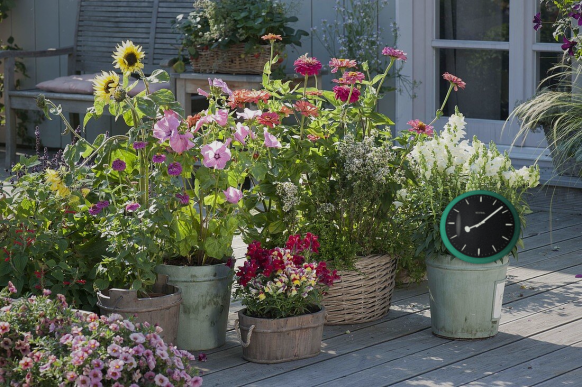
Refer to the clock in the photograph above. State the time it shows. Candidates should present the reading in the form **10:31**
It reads **8:08**
